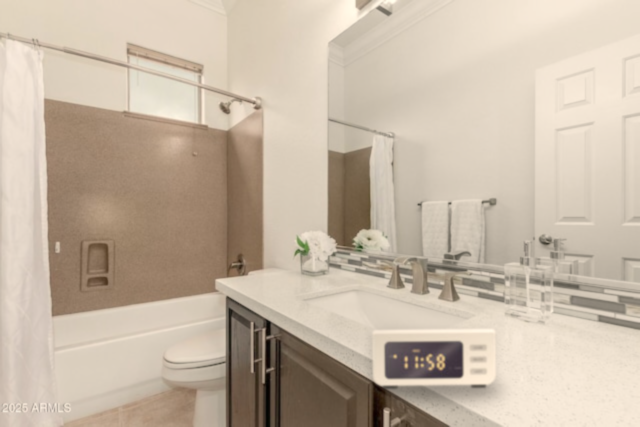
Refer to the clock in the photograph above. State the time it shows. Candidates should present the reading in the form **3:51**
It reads **11:58**
